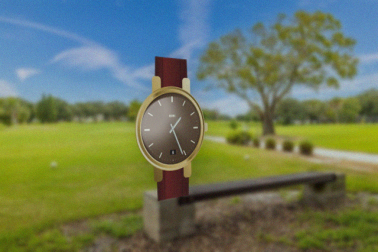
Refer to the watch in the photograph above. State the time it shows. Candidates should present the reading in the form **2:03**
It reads **1:26**
